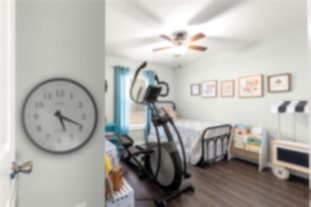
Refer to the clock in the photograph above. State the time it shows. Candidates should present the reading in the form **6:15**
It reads **5:19**
